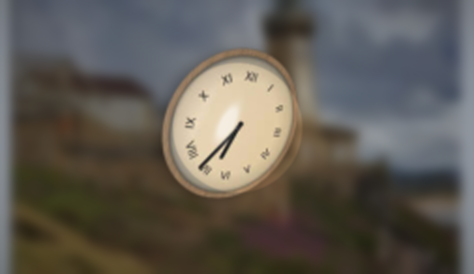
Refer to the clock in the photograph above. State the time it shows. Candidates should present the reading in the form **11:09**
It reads **6:36**
